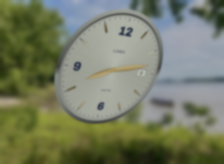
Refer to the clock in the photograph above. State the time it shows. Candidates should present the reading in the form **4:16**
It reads **8:13**
